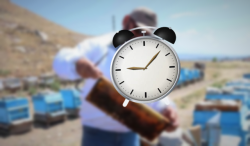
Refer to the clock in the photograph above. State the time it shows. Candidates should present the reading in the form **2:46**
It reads **9:07**
